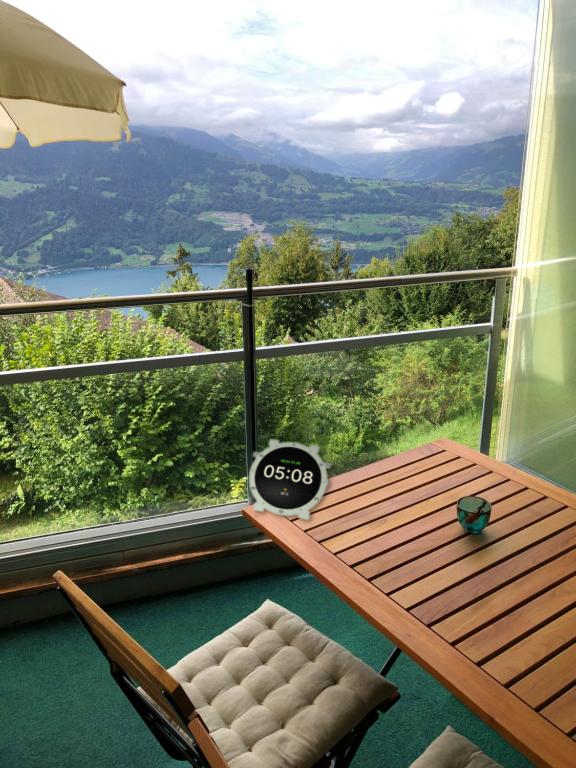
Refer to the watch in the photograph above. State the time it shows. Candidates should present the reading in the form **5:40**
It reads **5:08**
